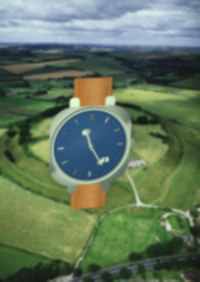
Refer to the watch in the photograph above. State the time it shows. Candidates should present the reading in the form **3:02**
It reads **11:25**
